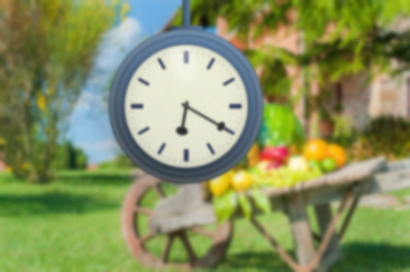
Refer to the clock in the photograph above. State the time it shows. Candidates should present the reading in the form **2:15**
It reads **6:20**
